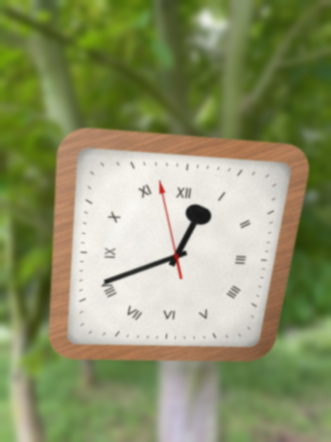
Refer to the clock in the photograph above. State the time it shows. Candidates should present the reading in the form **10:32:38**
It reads **12:40:57**
